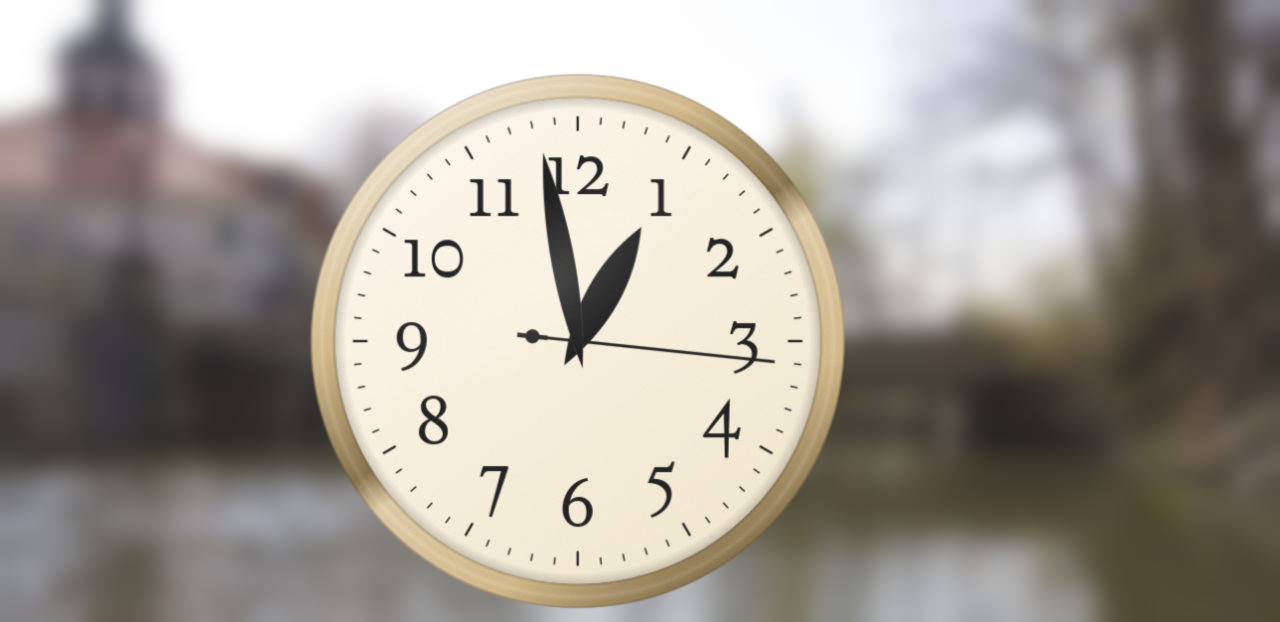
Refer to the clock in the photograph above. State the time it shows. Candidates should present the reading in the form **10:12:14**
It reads **12:58:16**
